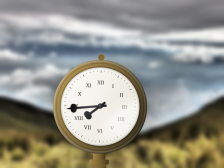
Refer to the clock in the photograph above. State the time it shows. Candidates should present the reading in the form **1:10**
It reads **7:44**
